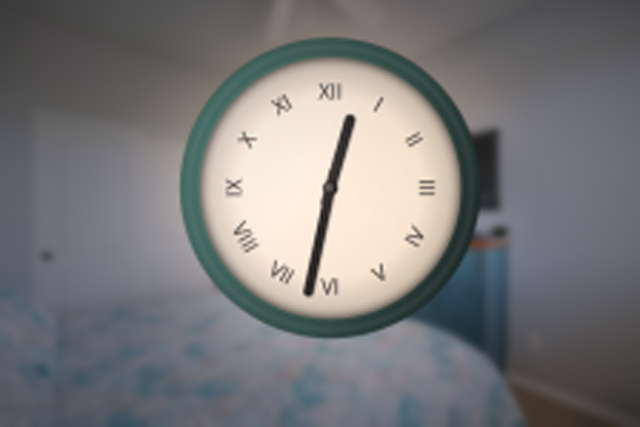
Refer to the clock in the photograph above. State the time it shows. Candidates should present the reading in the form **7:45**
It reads **12:32**
